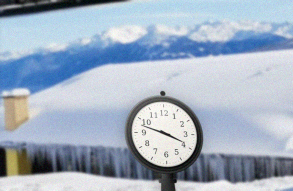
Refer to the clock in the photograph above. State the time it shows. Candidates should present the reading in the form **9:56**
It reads **3:48**
